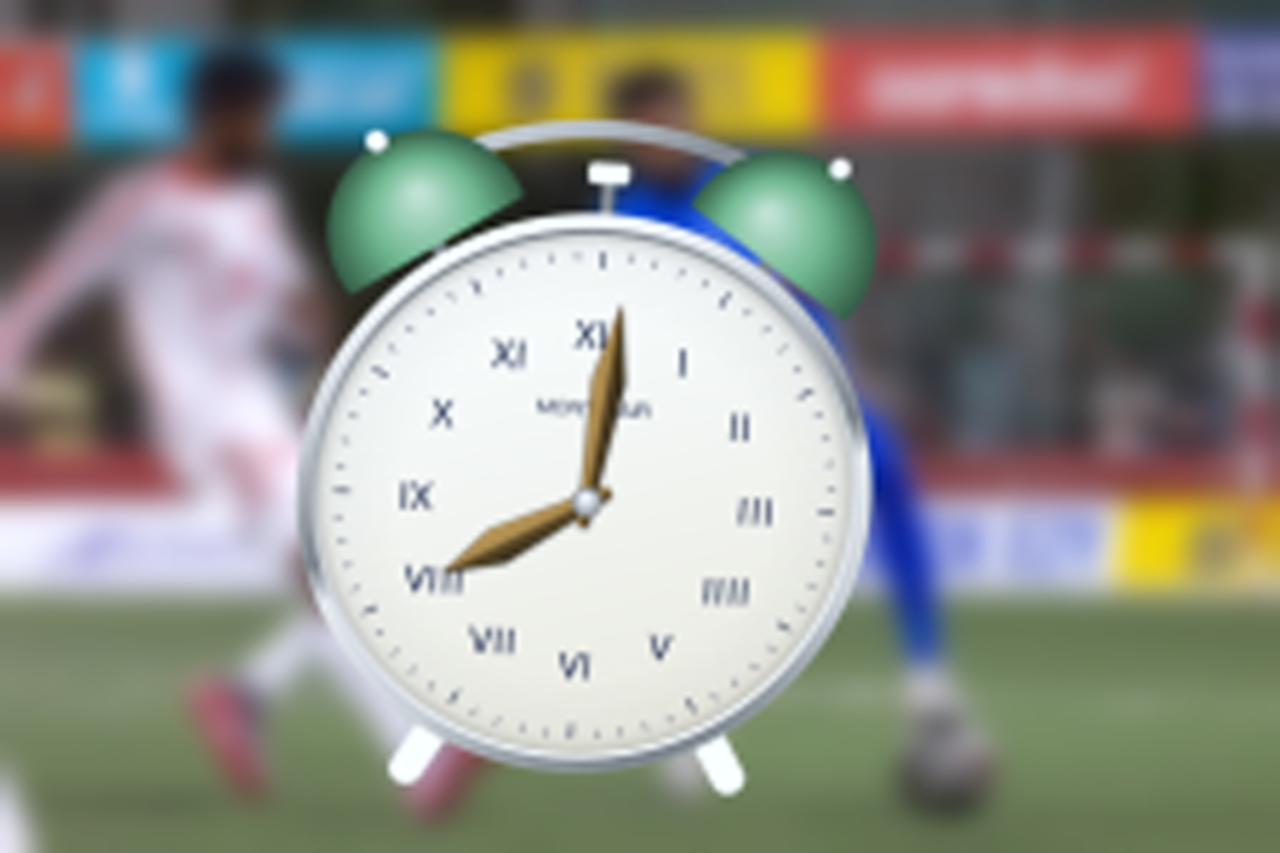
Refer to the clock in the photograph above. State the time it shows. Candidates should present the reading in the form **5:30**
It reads **8:01**
